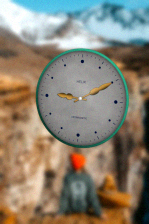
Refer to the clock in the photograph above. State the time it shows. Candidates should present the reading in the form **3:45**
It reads **9:10**
